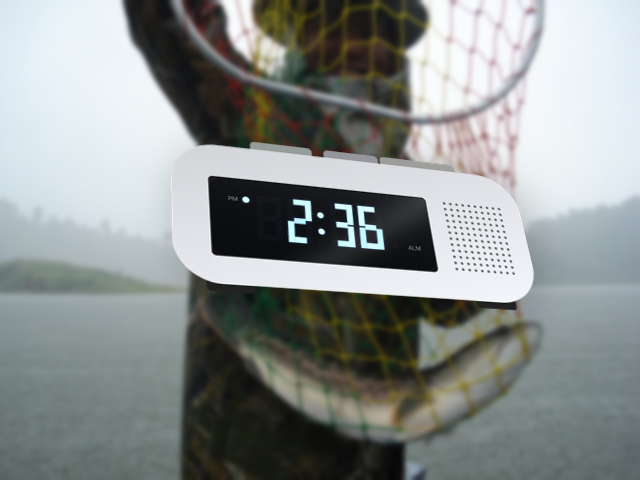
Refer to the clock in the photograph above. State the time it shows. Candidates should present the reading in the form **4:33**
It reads **2:36**
